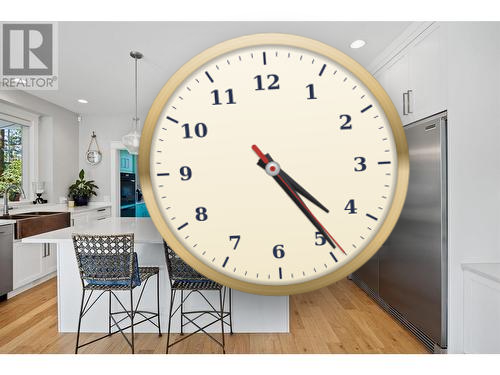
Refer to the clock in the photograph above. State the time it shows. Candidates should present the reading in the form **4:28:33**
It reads **4:24:24**
